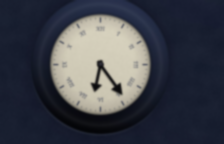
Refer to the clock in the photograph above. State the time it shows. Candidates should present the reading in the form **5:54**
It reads **6:24**
